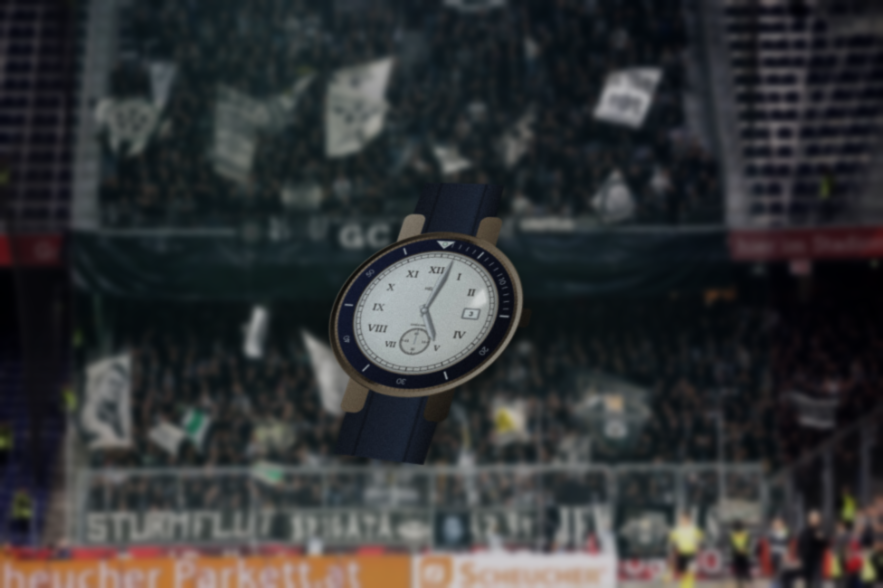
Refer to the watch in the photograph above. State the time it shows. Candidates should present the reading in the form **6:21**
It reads **5:02**
